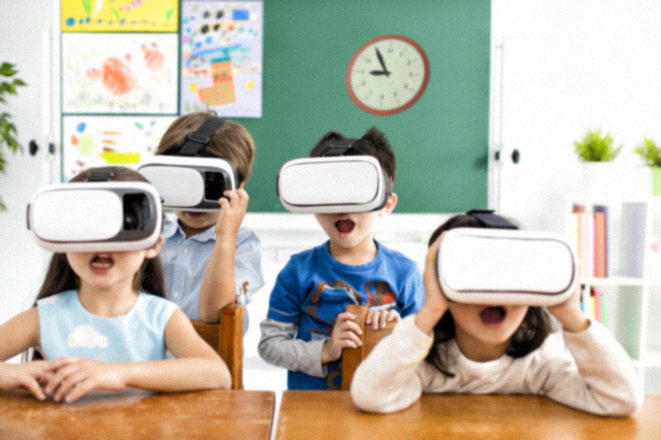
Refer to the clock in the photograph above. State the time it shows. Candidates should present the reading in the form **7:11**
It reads **8:55**
